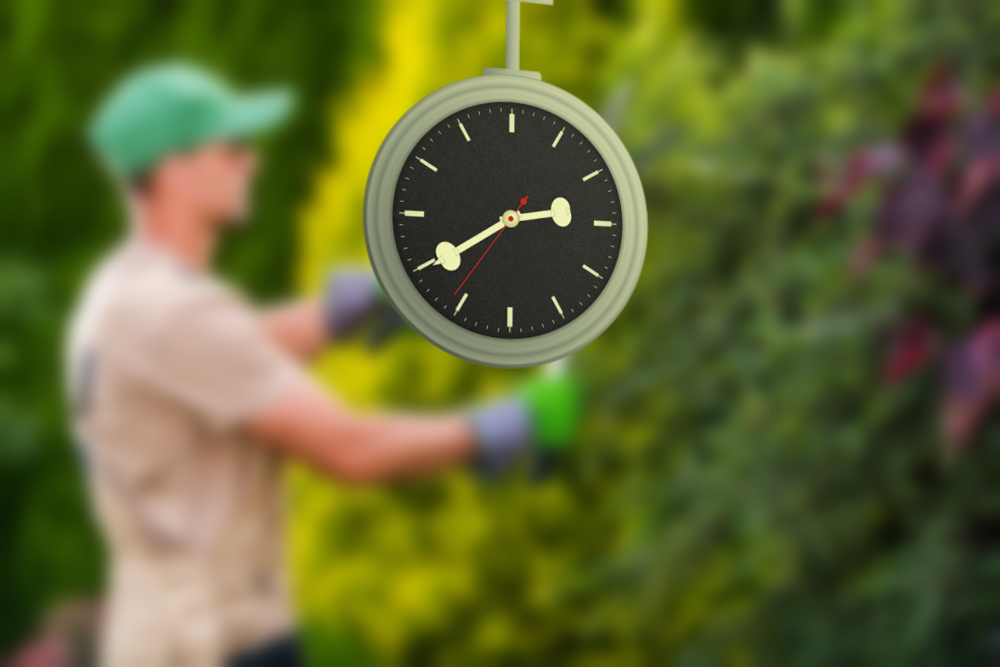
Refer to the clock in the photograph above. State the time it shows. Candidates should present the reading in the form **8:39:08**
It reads **2:39:36**
